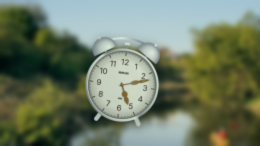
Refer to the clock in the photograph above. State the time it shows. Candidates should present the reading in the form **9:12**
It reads **5:12**
